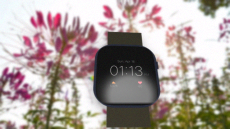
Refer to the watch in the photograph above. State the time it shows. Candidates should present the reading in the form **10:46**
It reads **1:13**
